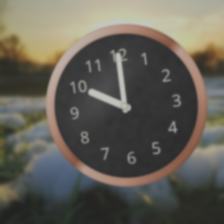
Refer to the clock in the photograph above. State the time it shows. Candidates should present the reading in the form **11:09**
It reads **10:00**
